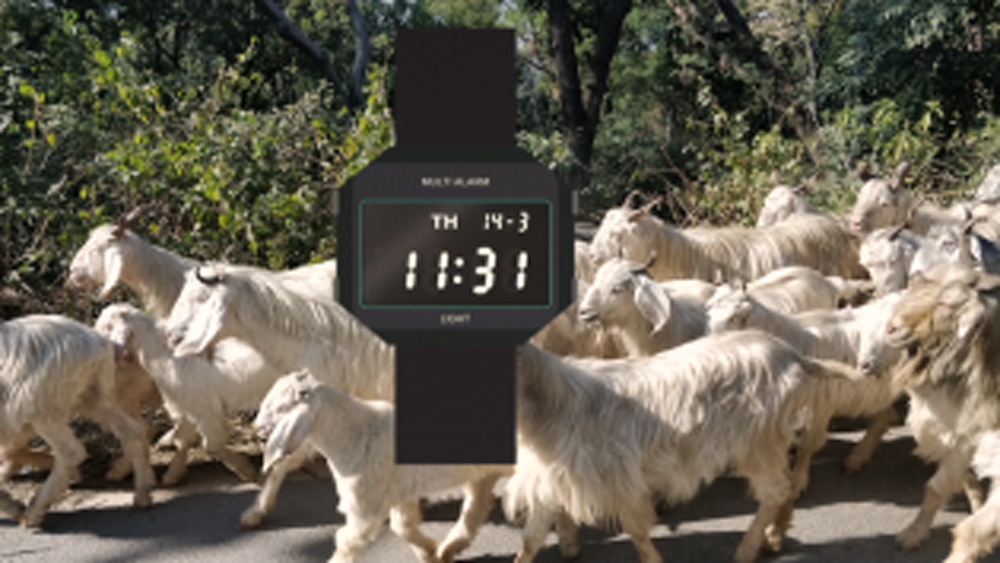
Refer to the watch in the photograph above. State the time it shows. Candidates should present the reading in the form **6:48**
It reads **11:31**
